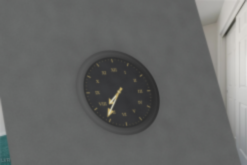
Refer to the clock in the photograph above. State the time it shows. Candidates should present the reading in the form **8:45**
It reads **7:36**
